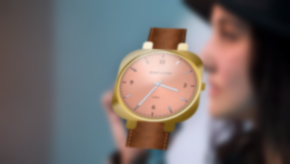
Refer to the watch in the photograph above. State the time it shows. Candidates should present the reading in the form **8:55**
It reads **3:35**
